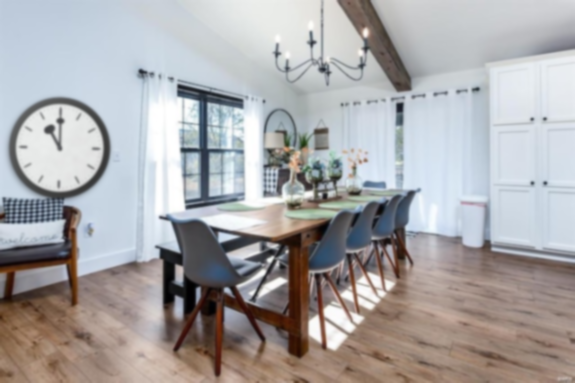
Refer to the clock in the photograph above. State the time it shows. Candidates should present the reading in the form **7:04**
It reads **11:00**
